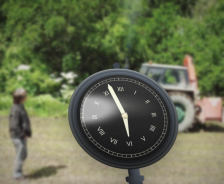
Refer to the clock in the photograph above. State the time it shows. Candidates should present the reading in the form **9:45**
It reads **5:57**
